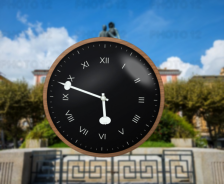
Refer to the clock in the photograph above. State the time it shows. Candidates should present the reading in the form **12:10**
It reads **5:48**
